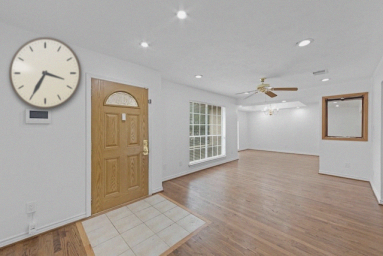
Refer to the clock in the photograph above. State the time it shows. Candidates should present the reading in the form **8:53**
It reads **3:35**
